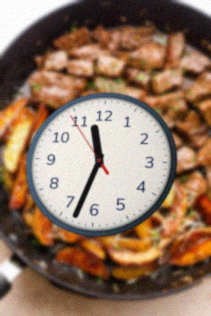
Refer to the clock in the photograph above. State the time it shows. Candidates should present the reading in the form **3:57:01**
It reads **11:32:54**
